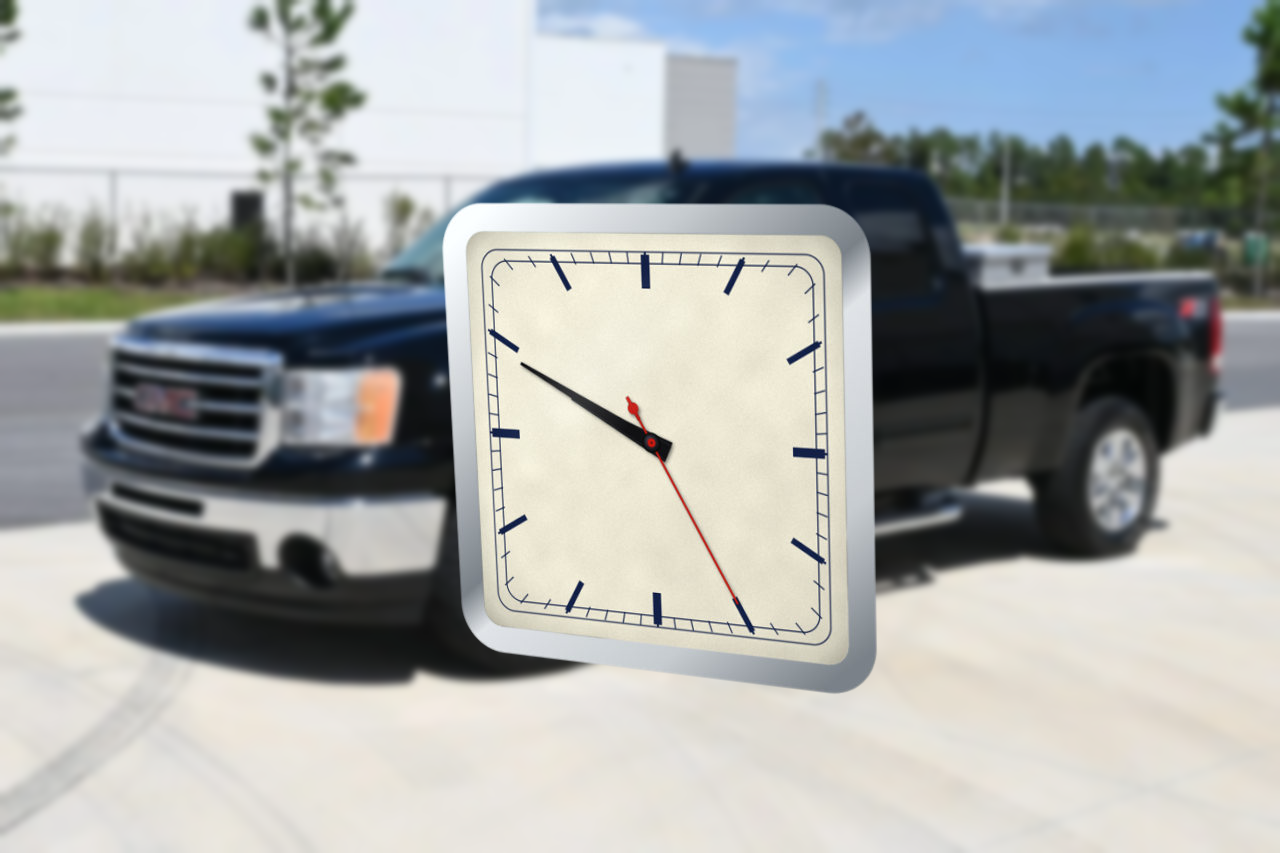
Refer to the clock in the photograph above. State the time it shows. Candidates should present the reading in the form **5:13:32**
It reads **9:49:25**
